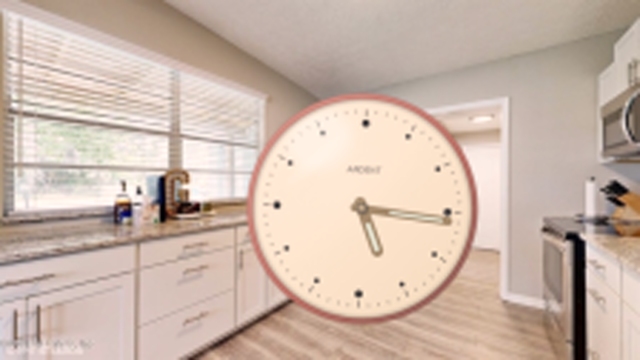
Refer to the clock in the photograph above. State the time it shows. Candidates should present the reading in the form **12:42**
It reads **5:16**
